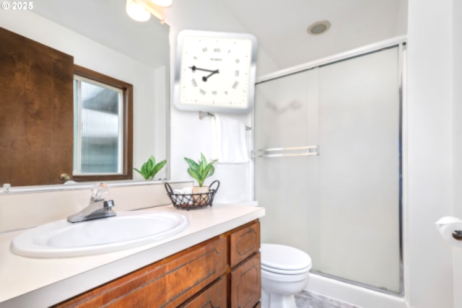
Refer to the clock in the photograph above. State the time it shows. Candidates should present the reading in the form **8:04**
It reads **7:46**
